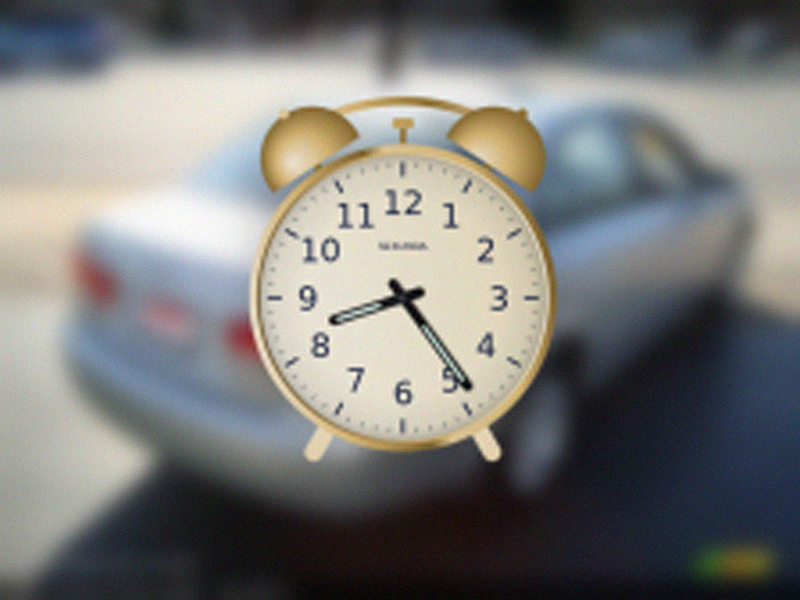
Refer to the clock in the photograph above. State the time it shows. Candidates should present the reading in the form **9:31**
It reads **8:24**
